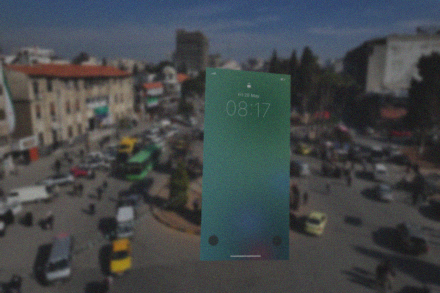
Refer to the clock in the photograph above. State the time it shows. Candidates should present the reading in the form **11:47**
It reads **8:17**
